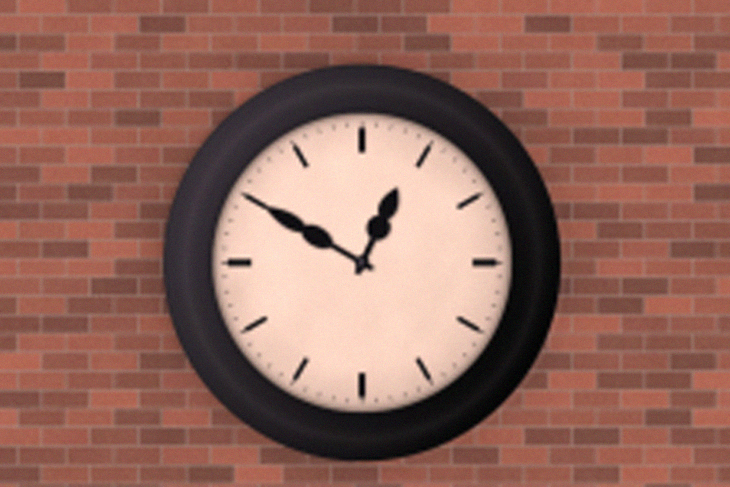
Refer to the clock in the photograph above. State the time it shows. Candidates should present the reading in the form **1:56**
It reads **12:50**
